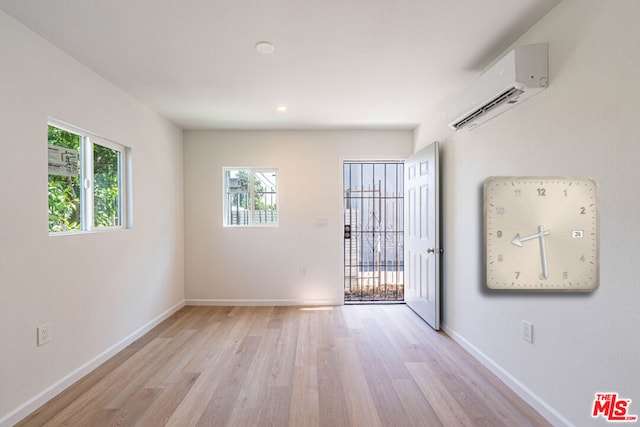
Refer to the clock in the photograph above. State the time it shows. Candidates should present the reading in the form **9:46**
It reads **8:29**
